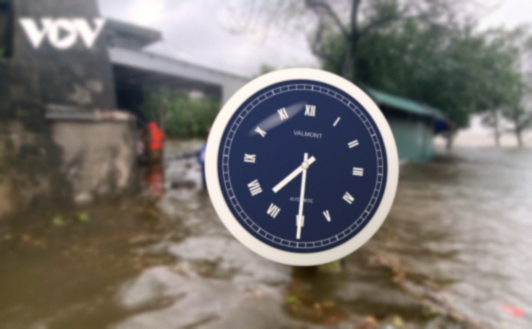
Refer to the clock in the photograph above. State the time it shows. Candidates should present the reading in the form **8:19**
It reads **7:30**
